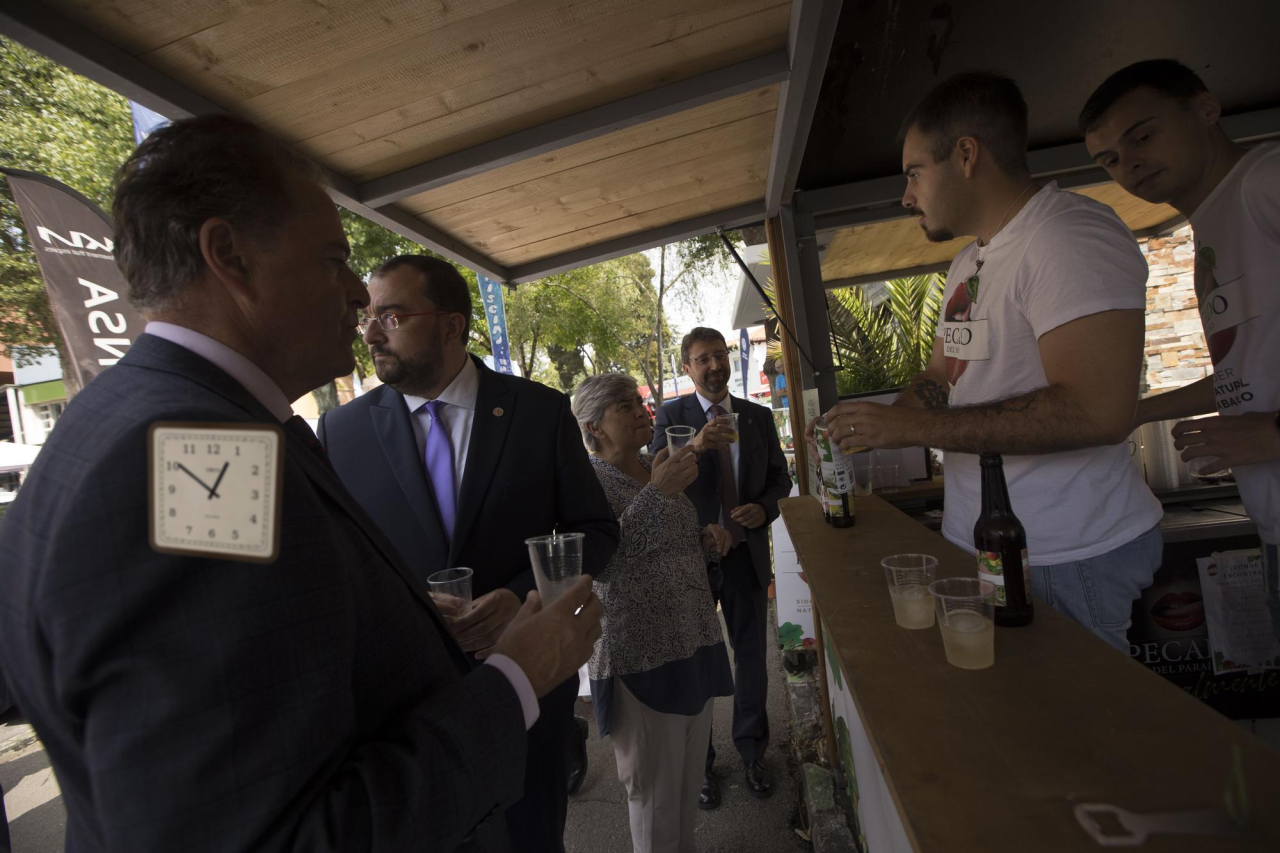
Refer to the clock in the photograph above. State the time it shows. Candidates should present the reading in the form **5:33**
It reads **12:51**
